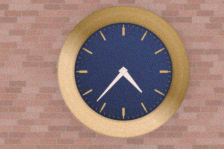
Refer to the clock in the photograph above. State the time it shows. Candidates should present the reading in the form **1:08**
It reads **4:37**
